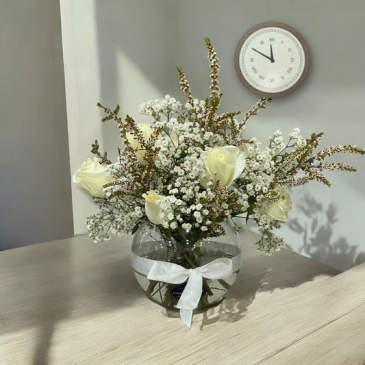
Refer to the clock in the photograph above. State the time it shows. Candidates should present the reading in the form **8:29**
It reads **11:50**
